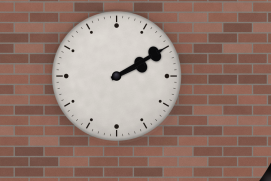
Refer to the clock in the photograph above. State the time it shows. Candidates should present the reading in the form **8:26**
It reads **2:10**
